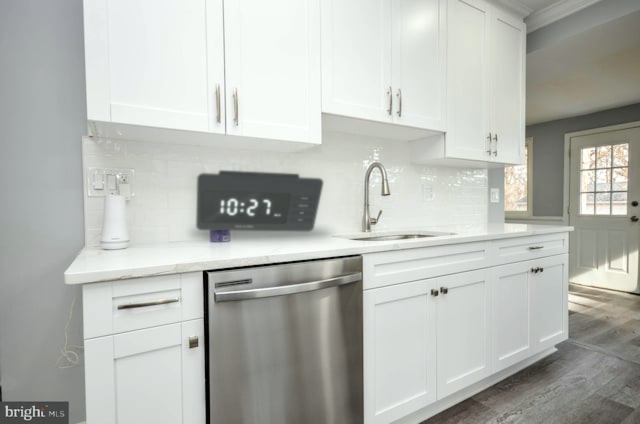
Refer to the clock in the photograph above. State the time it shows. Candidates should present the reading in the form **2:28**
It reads **10:27**
